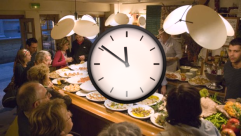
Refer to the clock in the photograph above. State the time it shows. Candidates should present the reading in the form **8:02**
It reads **11:51**
